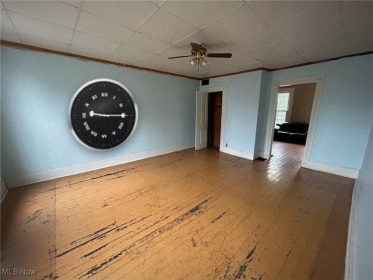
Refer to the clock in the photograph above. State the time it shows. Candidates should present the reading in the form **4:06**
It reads **9:15**
